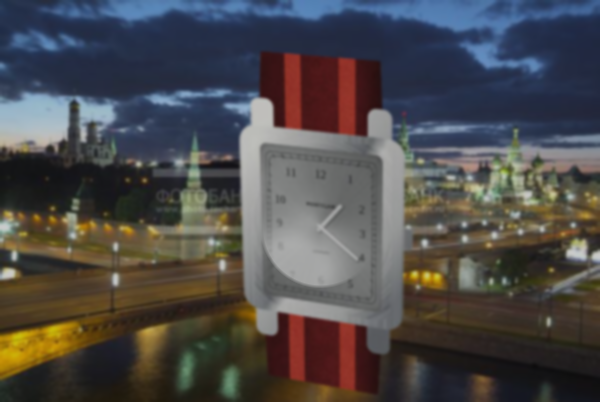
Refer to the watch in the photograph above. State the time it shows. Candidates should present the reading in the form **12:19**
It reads **1:21**
